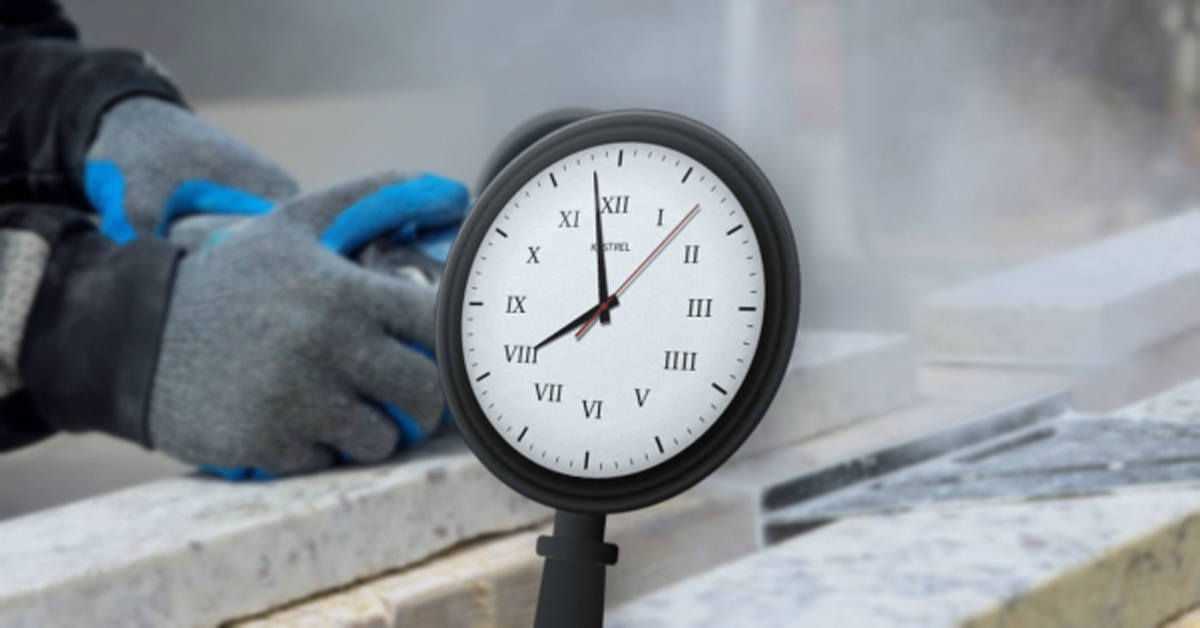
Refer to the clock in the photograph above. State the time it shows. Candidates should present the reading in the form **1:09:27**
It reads **7:58:07**
